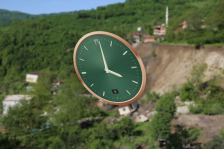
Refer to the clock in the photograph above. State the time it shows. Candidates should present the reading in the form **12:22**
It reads **4:01**
